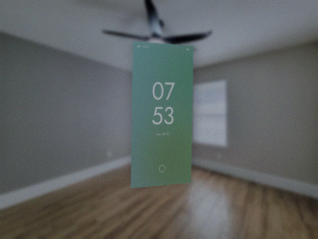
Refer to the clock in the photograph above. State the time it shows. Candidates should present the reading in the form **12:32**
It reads **7:53**
